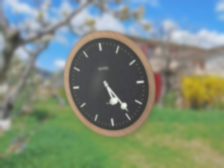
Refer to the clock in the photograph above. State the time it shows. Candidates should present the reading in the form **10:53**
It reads **5:24**
